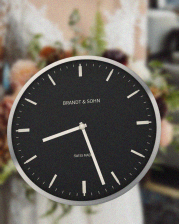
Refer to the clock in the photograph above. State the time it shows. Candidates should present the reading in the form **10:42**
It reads **8:27**
